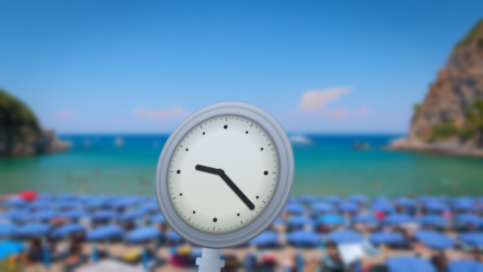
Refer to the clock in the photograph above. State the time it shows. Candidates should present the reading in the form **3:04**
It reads **9:22**
